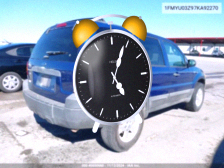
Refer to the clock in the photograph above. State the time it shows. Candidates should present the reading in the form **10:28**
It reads **5:04**
